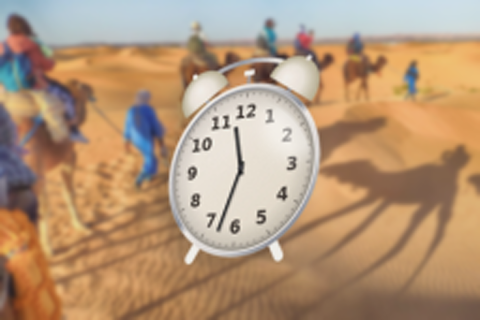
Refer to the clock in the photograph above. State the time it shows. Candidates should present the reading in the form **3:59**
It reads **11:33**
